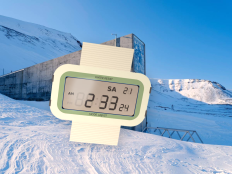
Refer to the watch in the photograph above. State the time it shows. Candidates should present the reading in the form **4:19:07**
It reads **2:33:24**
